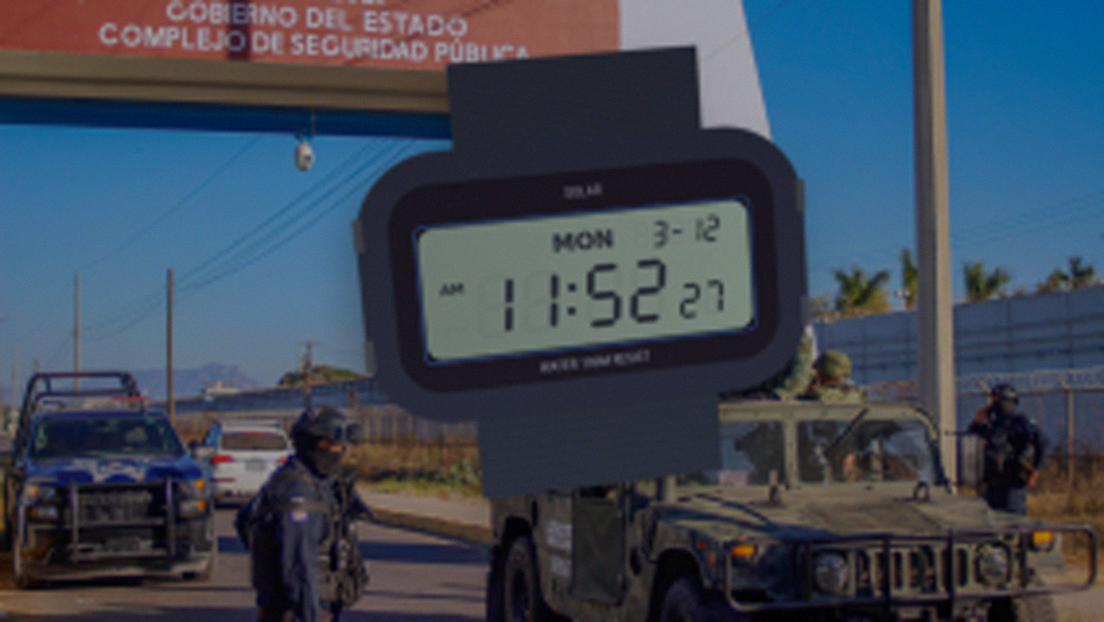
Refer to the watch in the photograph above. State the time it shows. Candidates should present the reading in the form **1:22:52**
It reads **11:52:27**
